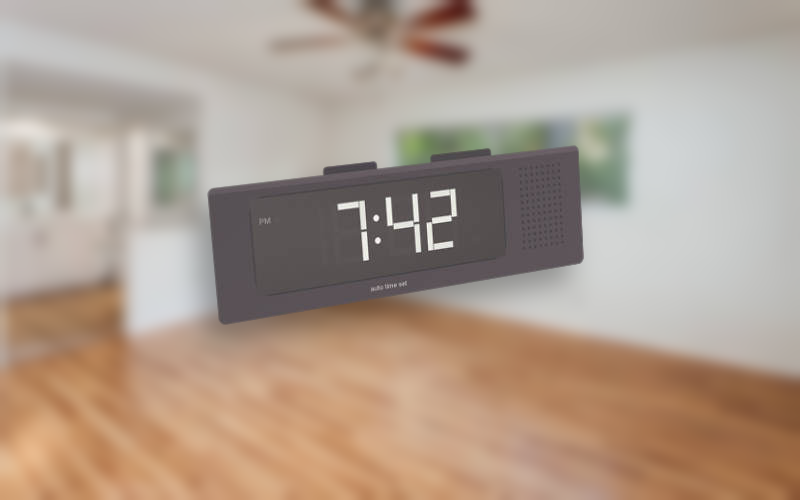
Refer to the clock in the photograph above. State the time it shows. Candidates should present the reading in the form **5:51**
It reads **7:42**
